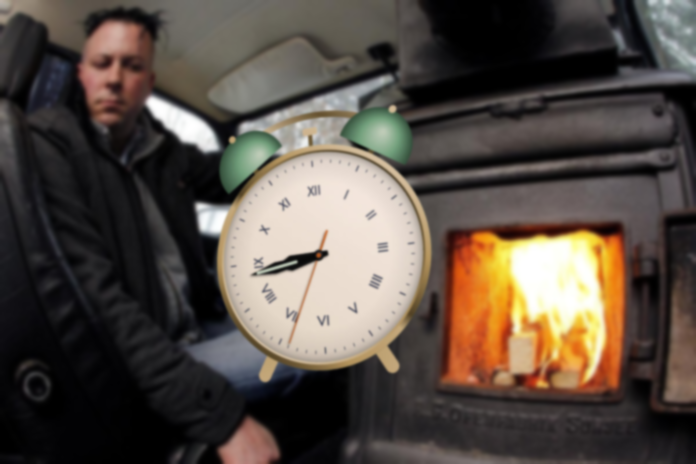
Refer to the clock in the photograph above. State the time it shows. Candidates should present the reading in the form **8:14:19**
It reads **8:43:34**
